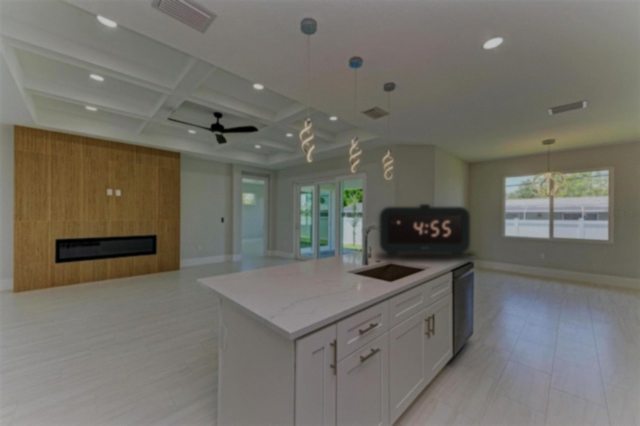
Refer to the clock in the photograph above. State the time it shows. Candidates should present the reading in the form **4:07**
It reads **4:55**
